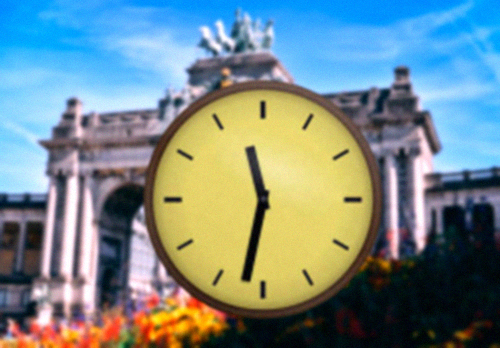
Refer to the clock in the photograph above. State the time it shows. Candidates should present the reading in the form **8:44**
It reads **11:32**
